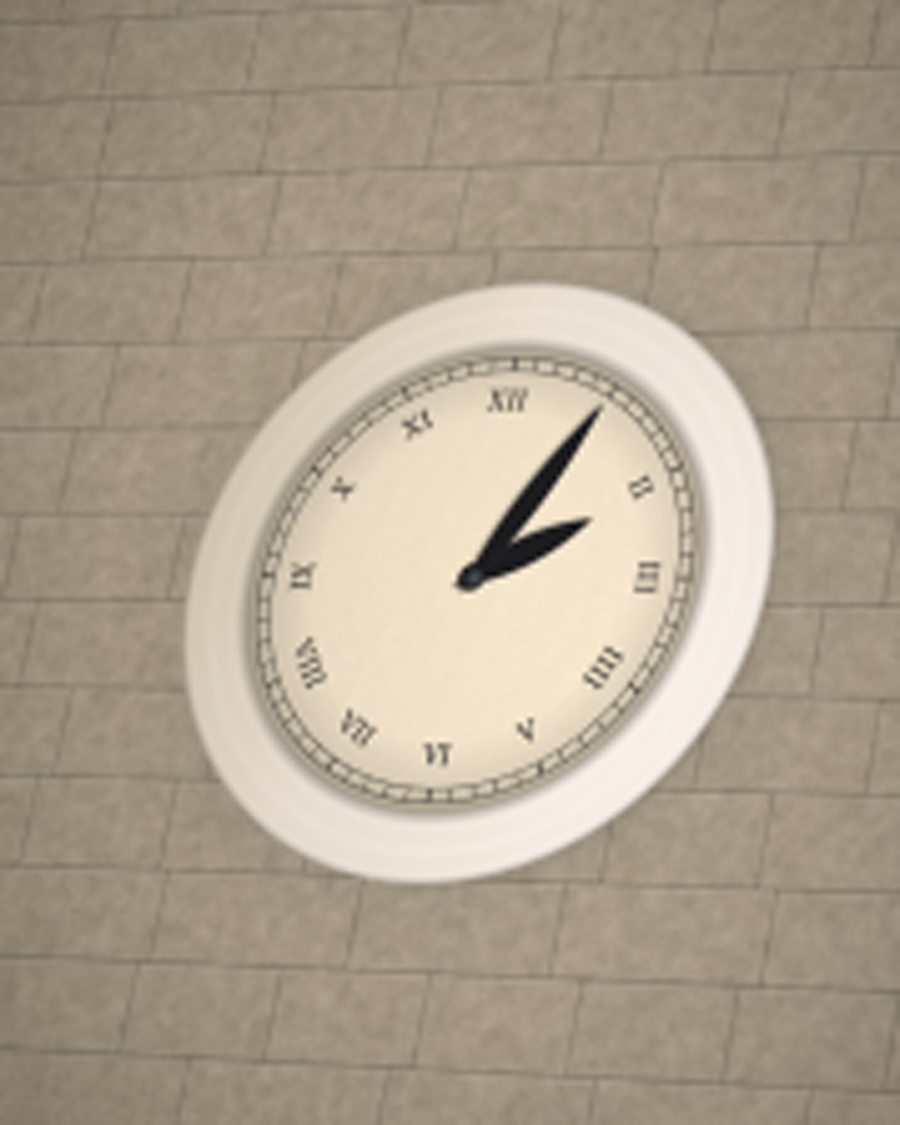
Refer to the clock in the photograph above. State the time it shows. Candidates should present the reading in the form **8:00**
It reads **2:05**
